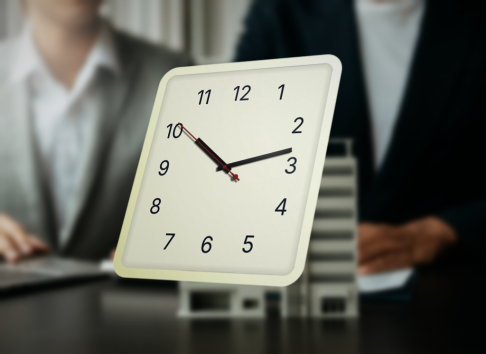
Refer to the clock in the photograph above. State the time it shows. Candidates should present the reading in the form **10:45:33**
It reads **10:12:51**
